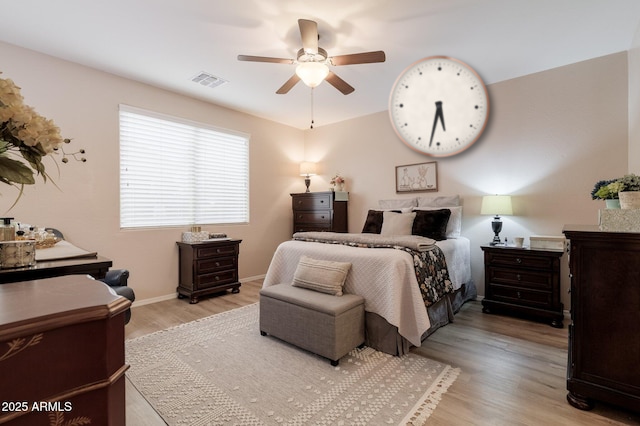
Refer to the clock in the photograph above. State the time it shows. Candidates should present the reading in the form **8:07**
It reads **5:32**
